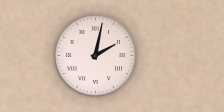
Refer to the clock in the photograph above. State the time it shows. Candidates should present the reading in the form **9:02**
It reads **2:02**
